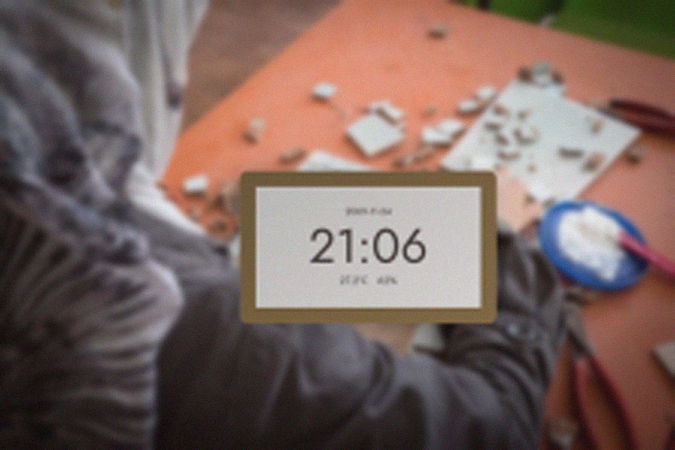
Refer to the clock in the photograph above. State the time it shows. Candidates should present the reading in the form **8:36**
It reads **21:06**
